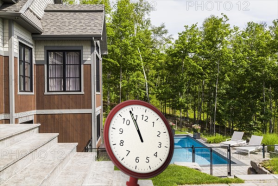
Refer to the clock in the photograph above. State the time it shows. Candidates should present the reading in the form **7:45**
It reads **10:54**
